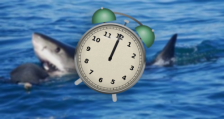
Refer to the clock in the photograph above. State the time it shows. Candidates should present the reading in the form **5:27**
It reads **12:00**
